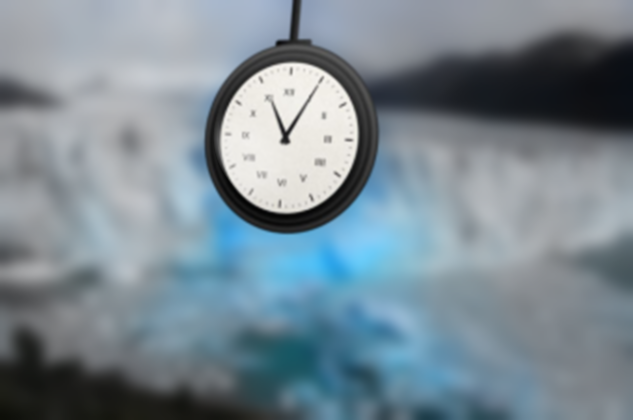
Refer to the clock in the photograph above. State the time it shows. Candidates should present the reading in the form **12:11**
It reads **11:05**
